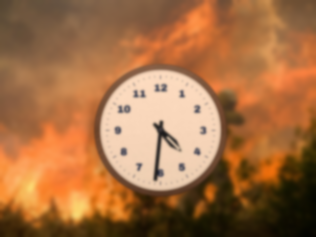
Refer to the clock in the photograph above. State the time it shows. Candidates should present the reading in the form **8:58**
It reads **4:31**
